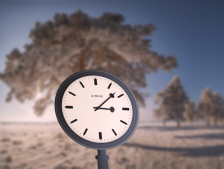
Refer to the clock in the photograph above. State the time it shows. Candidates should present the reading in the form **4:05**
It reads **3:08**
